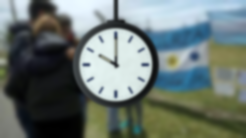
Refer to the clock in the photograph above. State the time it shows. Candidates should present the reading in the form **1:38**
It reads **10:00**
